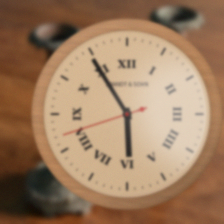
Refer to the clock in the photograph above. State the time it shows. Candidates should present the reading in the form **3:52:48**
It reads **5:54:42**
